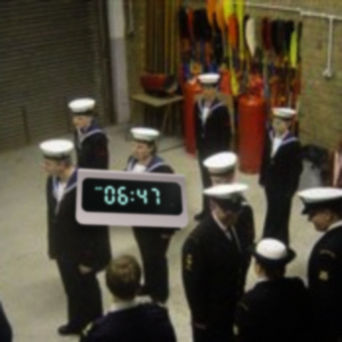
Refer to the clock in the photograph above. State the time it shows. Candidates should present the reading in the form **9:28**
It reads **6:47**
